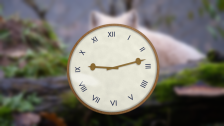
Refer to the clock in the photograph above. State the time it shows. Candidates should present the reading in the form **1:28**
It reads **9:13**
